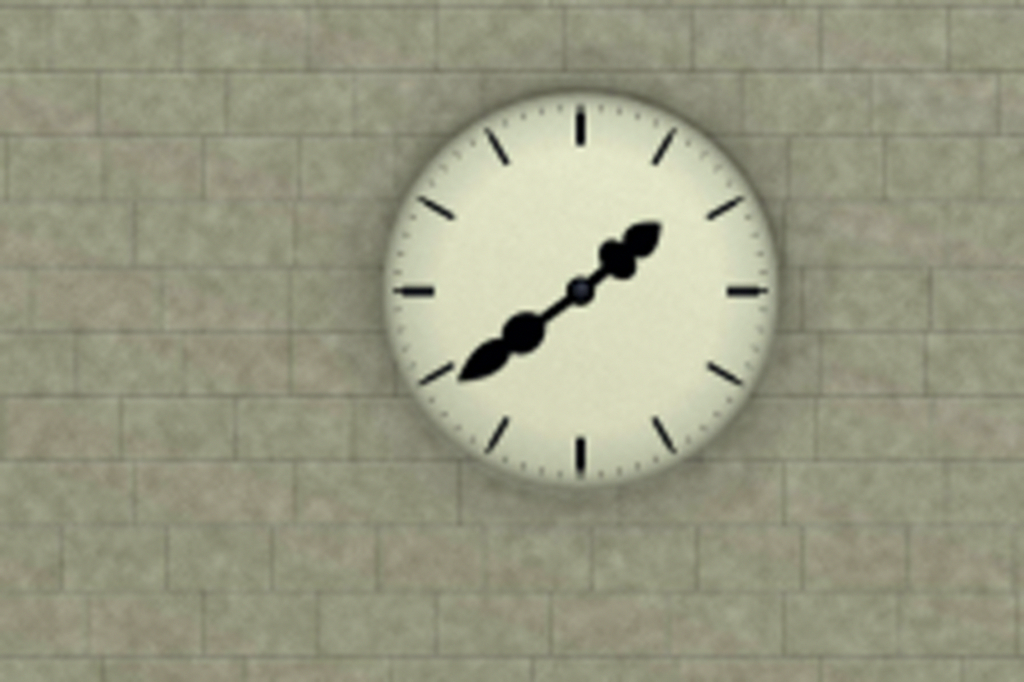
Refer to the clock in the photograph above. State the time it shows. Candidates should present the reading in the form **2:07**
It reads **1:39**
